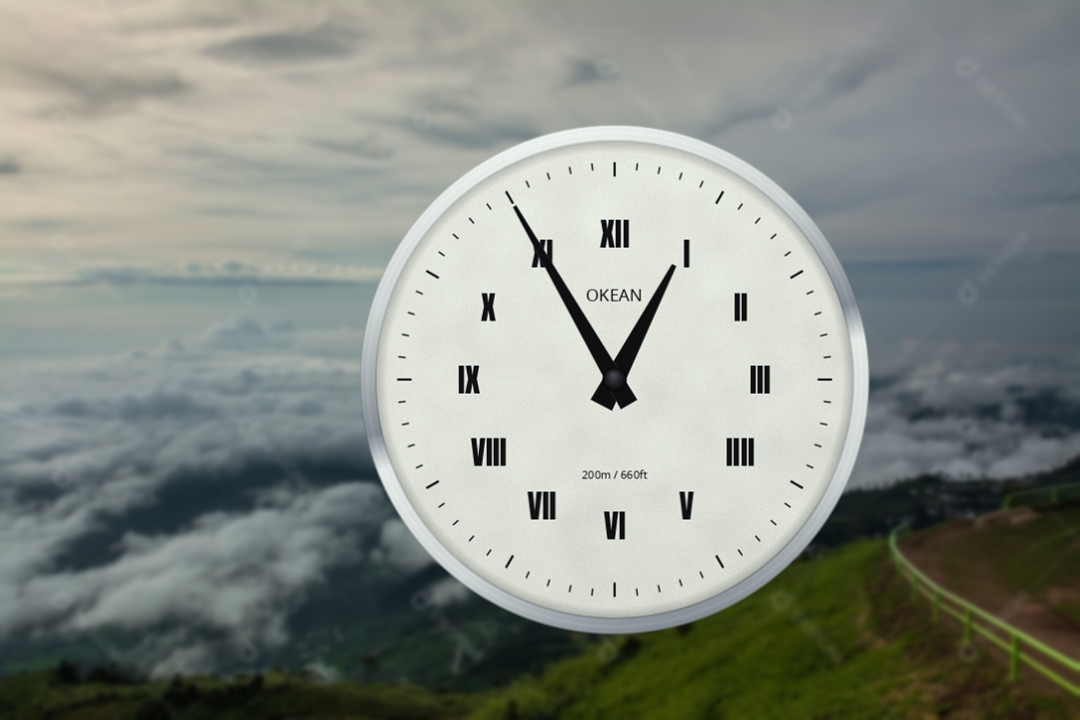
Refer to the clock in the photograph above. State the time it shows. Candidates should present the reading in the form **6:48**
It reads **12:55**
